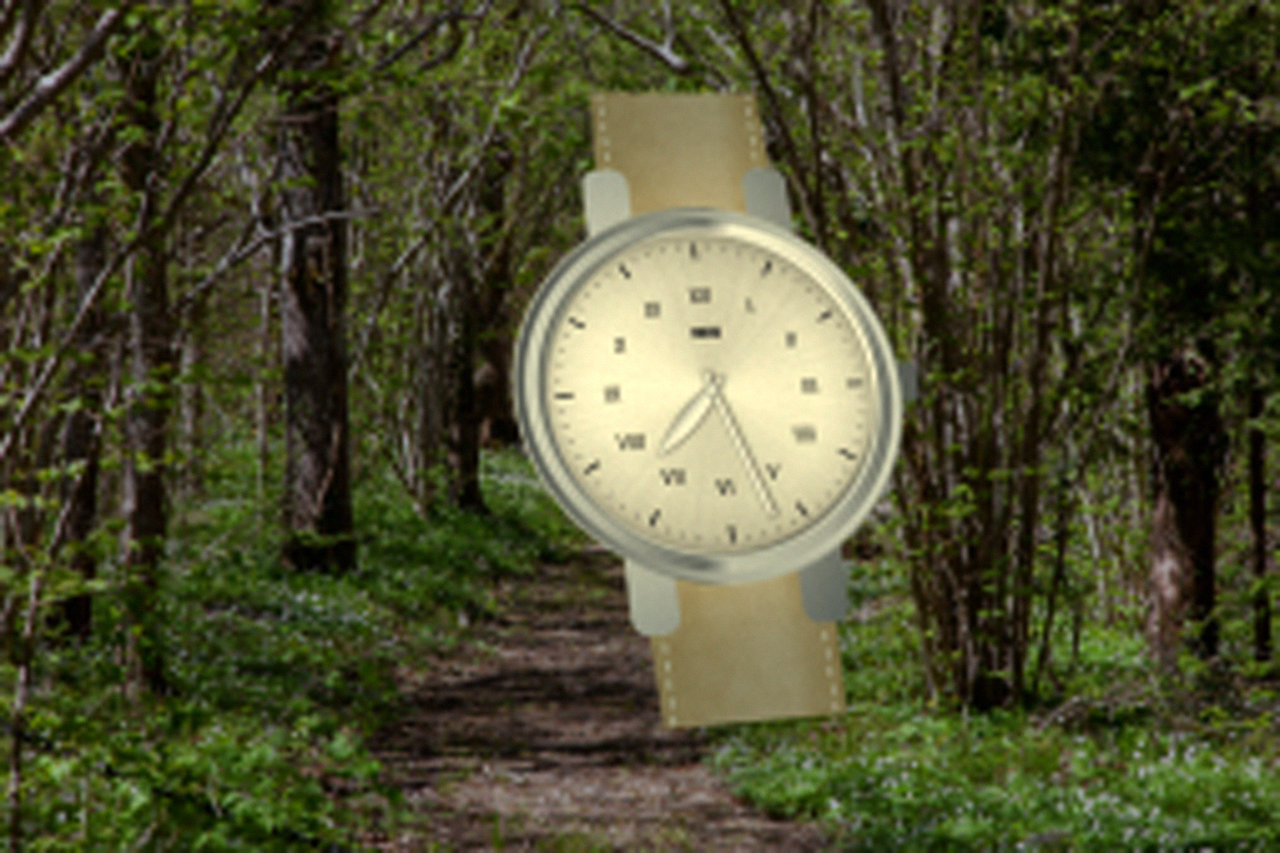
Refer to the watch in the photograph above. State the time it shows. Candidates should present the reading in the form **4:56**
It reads **7:27**
